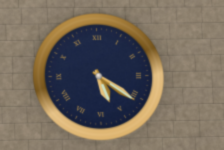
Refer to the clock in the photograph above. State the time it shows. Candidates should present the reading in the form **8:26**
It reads **5:21**
